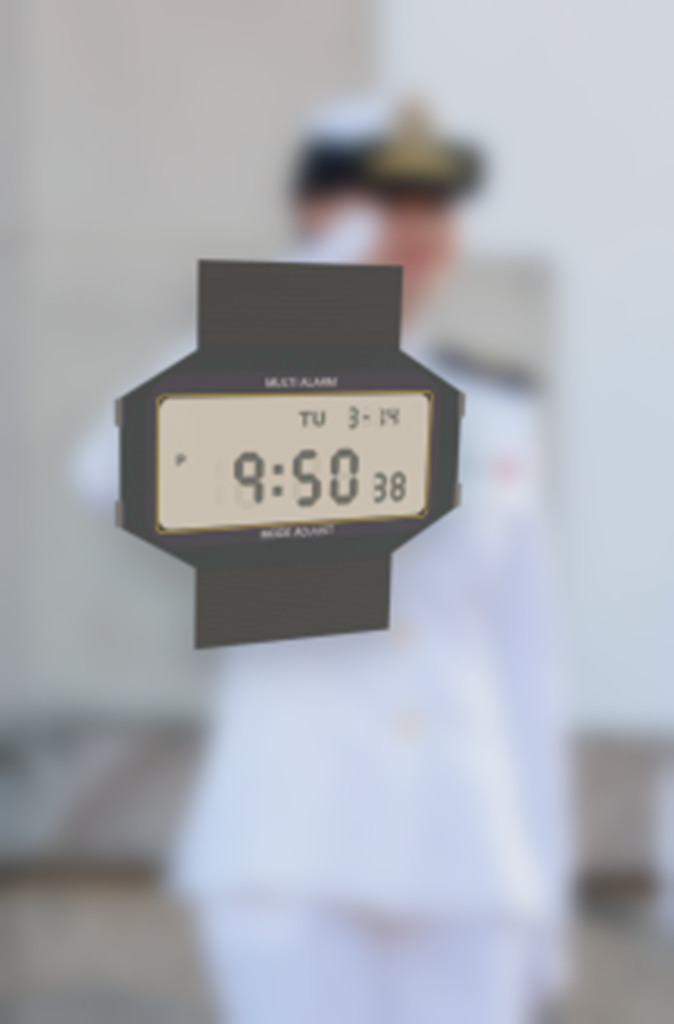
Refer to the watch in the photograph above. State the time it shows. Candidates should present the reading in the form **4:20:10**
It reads **9:50:38**
